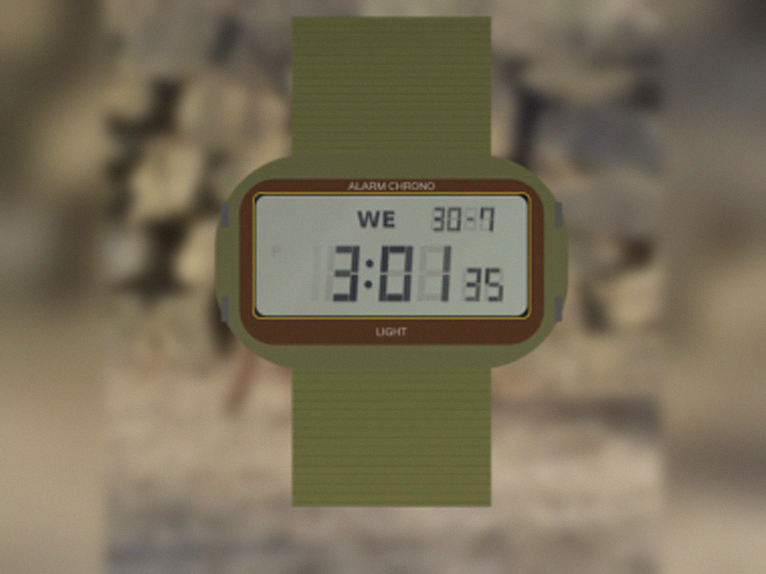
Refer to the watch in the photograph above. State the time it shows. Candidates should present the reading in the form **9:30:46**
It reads **3:01:35**
